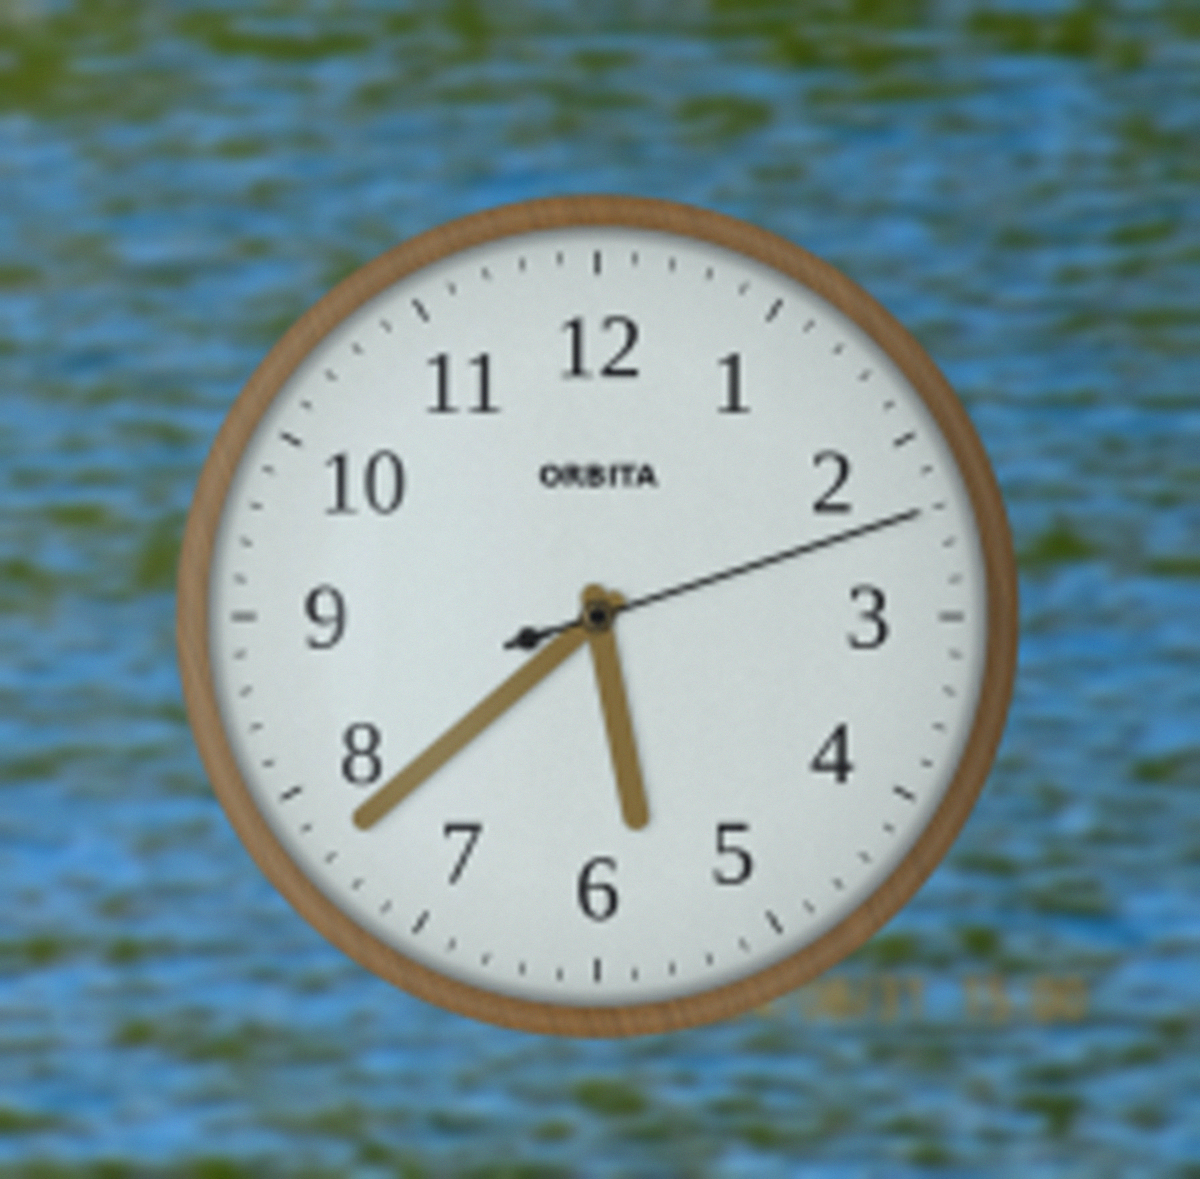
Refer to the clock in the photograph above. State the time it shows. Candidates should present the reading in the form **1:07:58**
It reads **5:38:12**
